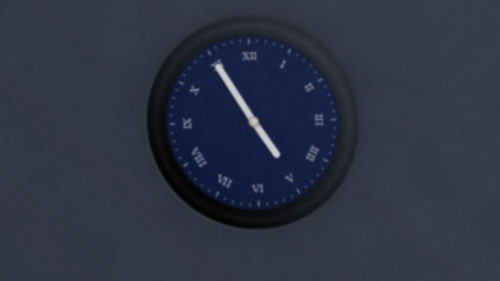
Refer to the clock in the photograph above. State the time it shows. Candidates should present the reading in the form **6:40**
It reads **4:55**
